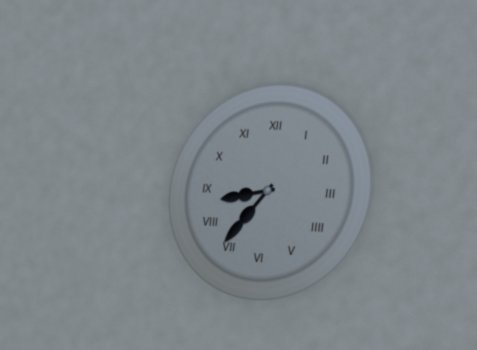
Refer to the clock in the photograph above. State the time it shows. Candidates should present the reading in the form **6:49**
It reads **8:36**
